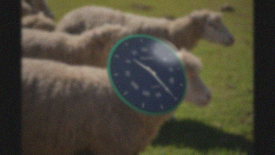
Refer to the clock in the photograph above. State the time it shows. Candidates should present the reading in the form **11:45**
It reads **10:25**
